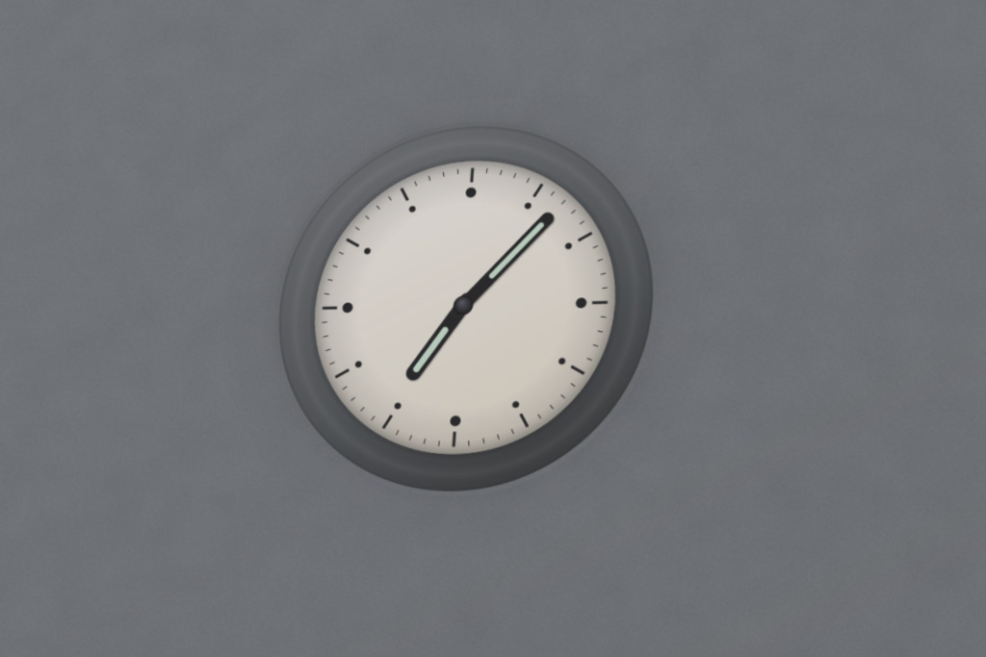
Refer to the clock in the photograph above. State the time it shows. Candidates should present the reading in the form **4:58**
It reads **7:07**
